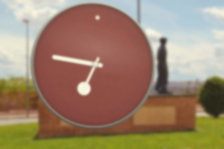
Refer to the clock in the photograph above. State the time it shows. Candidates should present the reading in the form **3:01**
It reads **6:46**
